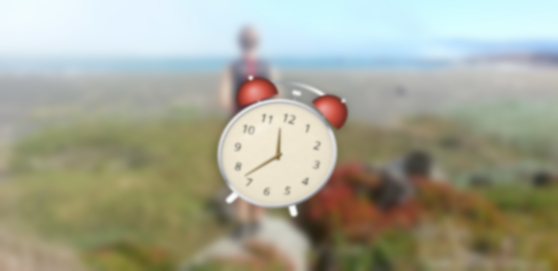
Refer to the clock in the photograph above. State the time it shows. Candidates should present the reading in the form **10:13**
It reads **11:37**
